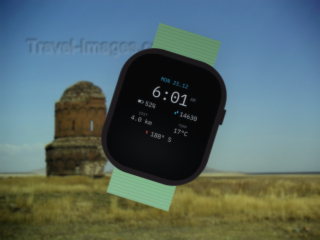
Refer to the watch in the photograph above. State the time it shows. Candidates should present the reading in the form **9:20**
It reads **6:01**
